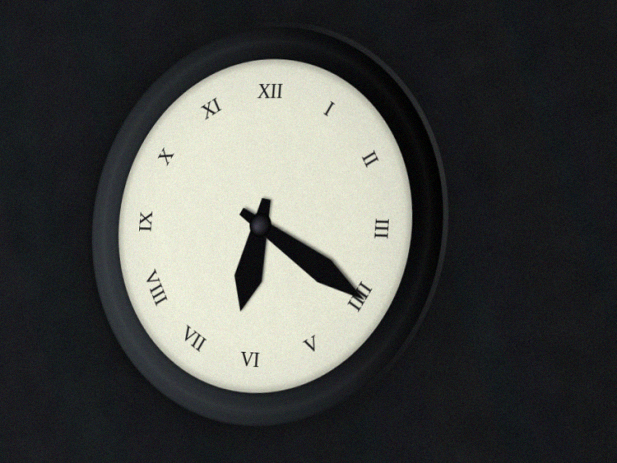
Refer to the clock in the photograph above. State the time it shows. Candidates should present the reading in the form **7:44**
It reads **6:20**
